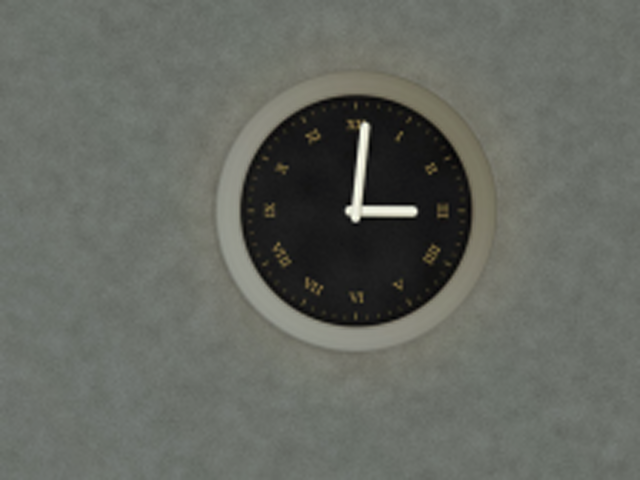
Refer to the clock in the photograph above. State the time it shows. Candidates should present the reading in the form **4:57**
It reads **3:01**
